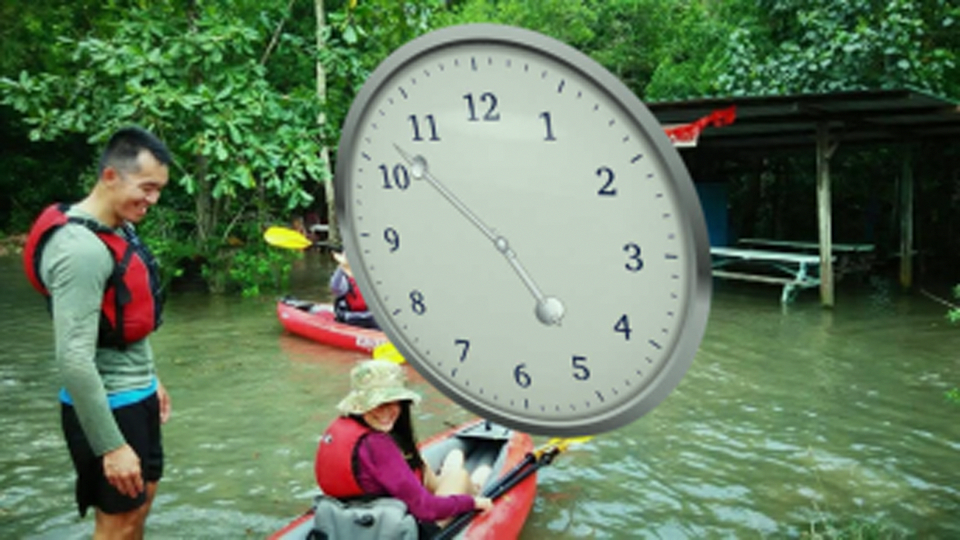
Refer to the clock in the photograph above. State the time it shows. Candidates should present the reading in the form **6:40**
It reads **4:52**
